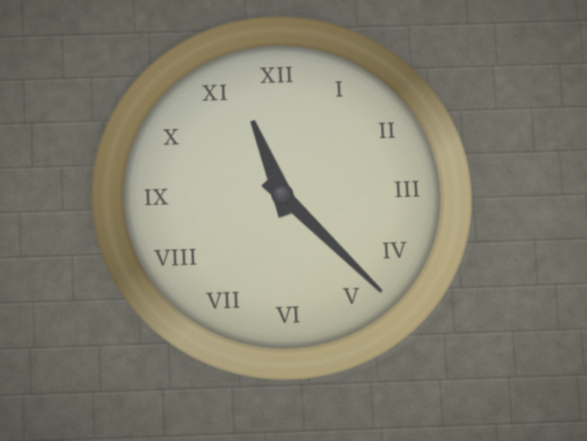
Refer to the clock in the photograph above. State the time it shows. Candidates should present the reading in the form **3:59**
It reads **11:23**
